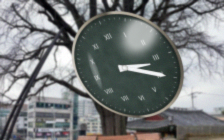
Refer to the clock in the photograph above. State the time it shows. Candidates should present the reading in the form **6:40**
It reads **3:20**
